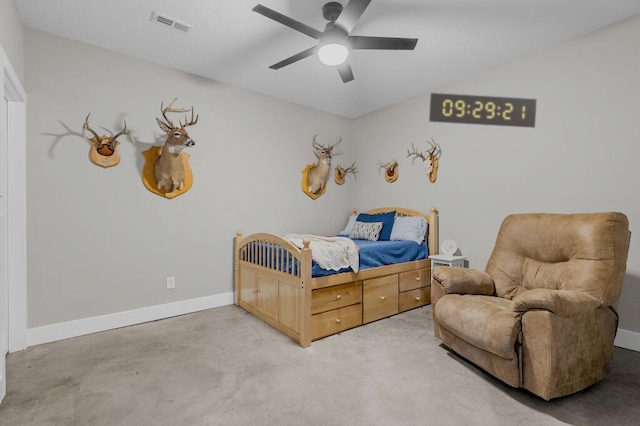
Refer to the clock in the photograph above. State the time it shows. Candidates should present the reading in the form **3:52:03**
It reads **9:29:21**
